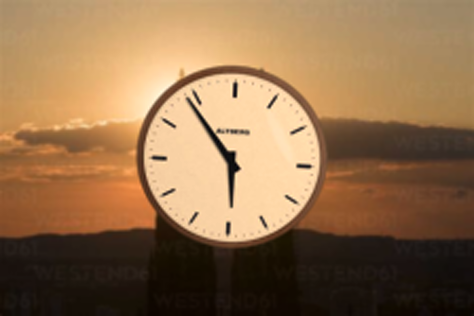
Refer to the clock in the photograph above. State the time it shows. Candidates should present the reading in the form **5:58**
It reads **5:54**
